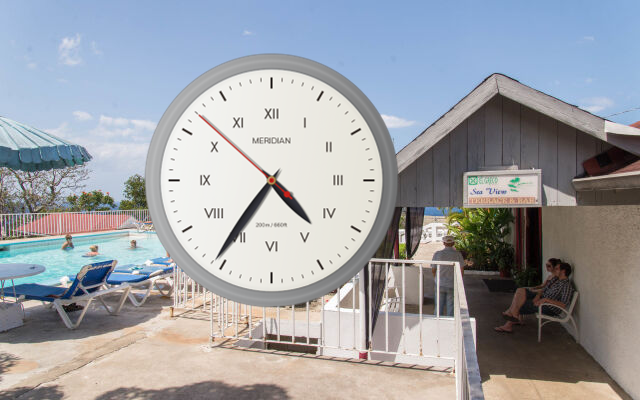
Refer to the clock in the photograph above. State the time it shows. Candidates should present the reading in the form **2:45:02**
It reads **4:35:52**
